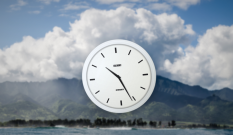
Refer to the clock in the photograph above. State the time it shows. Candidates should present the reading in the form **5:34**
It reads **10:26**
